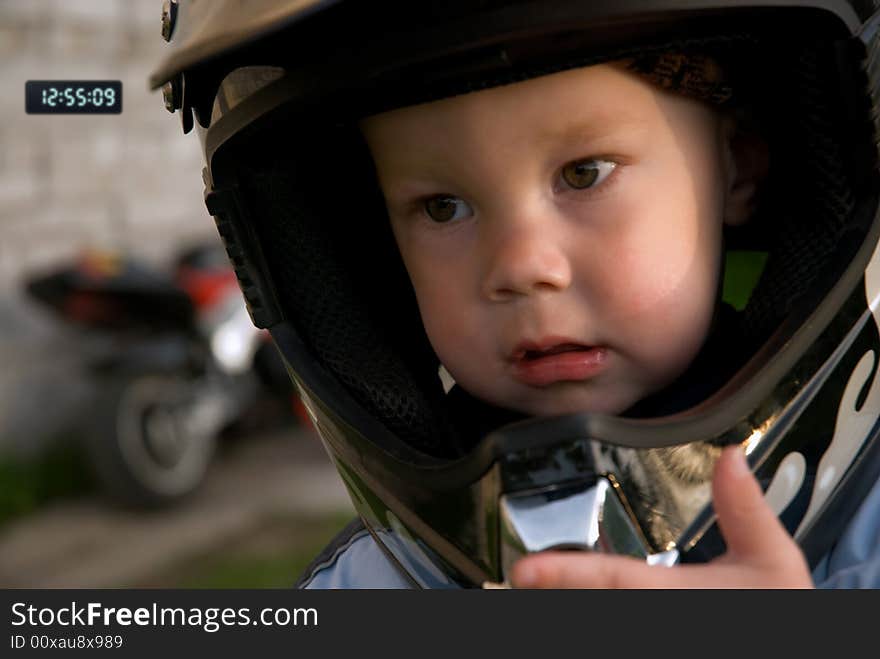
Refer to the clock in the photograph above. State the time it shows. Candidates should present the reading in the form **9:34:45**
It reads **12:55:09**
